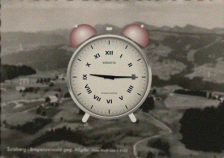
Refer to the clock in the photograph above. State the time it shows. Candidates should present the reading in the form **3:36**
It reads **9:15**
